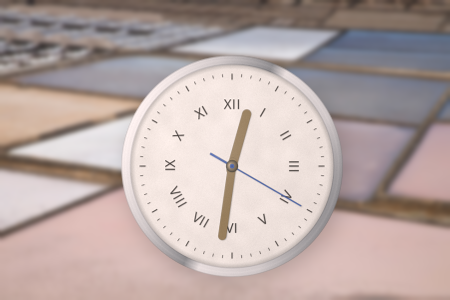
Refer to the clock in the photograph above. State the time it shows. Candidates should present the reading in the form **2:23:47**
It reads **12:31:20**
